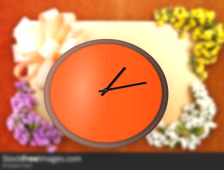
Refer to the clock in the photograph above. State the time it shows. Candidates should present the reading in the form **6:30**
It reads **1:13**
